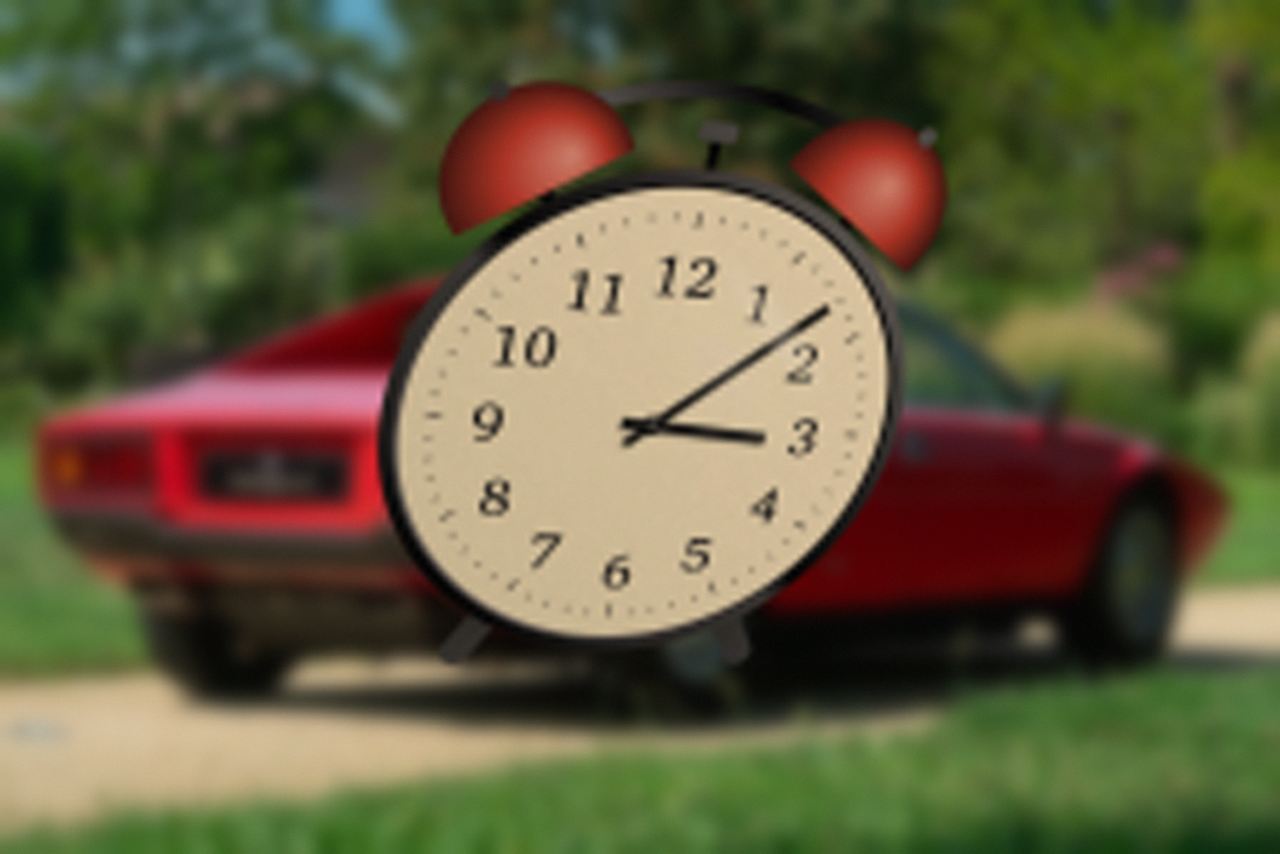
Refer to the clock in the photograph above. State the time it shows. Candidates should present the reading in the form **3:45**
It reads **3:08**
